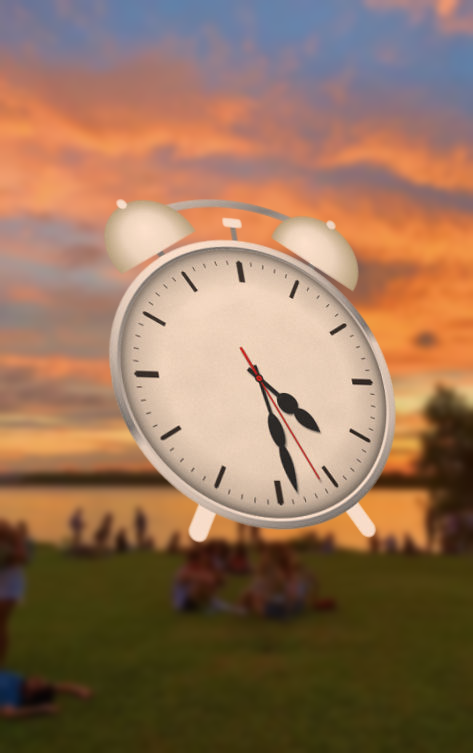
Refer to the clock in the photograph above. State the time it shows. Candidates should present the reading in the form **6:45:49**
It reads **4:28:26**
